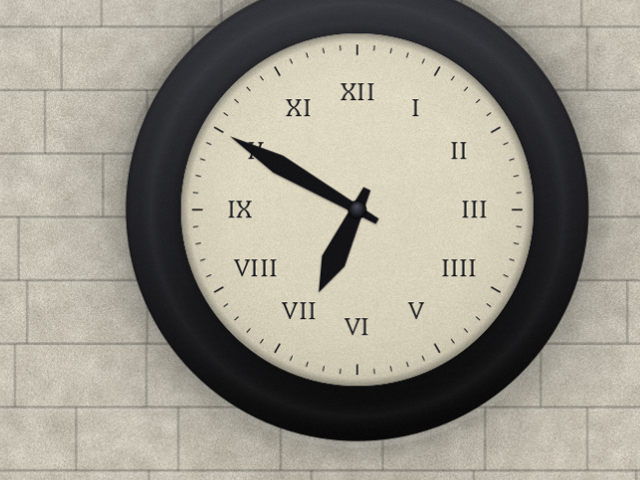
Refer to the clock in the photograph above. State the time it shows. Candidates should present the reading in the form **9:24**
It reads **6:50**
